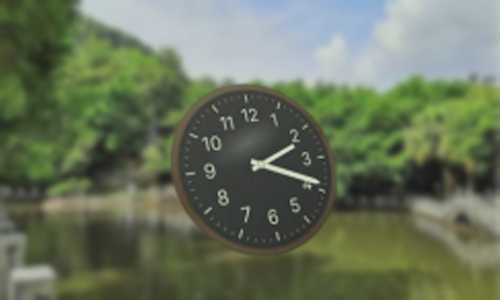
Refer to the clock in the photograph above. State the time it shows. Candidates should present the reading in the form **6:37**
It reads **2:19**
